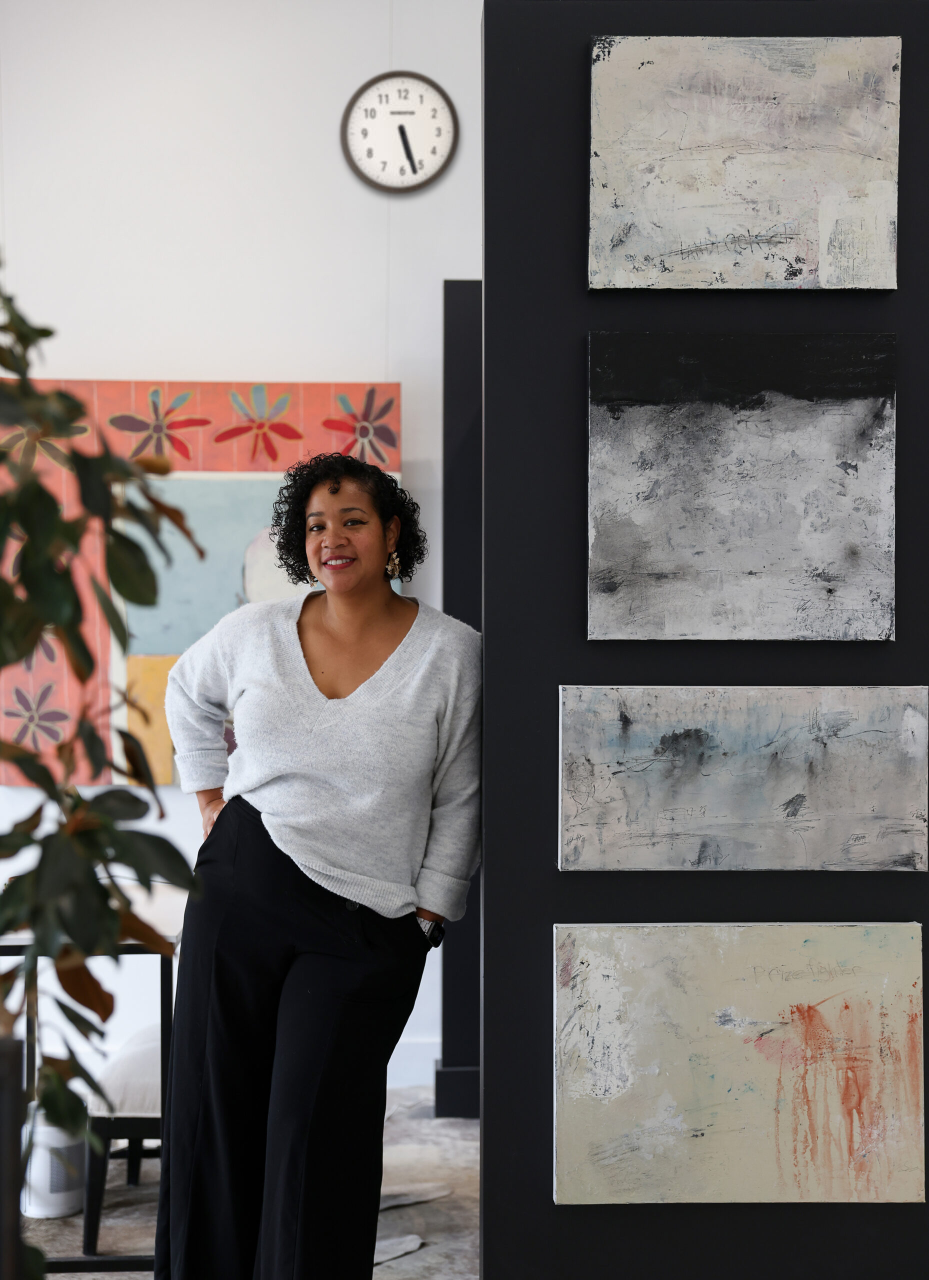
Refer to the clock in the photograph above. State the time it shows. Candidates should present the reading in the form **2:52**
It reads **5:27**
